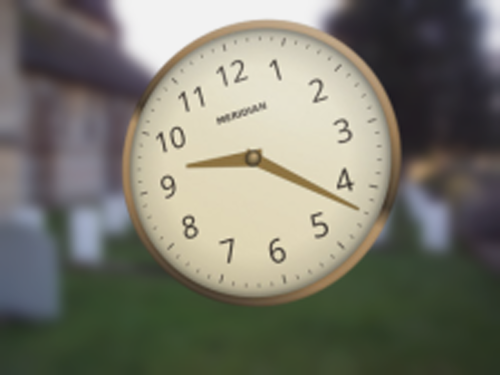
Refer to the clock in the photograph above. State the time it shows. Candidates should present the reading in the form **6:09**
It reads **9:22**
